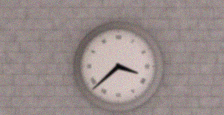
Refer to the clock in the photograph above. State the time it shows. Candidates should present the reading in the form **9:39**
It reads **3:38**
